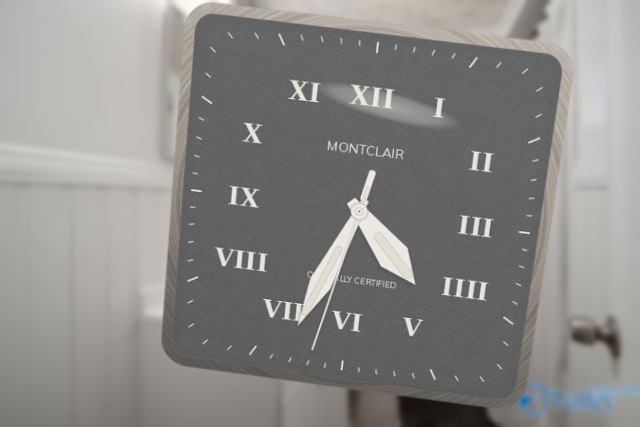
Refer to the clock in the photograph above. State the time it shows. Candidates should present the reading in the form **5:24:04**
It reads **4:33:32**
